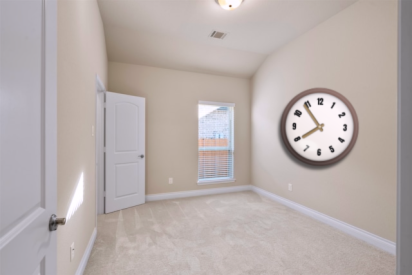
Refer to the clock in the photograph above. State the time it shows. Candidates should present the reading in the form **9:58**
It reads **7:54**
